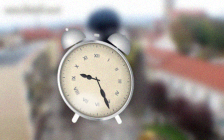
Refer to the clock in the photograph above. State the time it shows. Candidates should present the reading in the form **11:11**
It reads **9:26**
